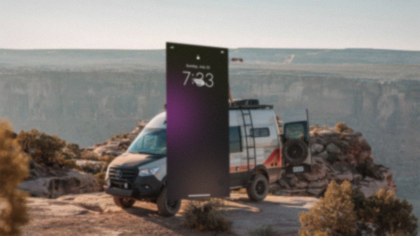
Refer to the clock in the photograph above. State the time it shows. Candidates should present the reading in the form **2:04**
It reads **7:33**
